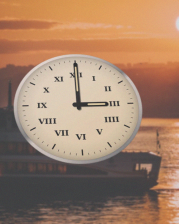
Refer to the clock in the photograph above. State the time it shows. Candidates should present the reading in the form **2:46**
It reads **3:00**
